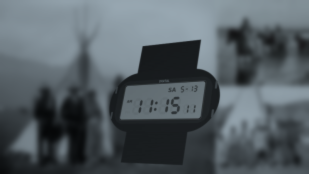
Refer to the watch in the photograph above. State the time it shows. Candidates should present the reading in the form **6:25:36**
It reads **11:15:11**
